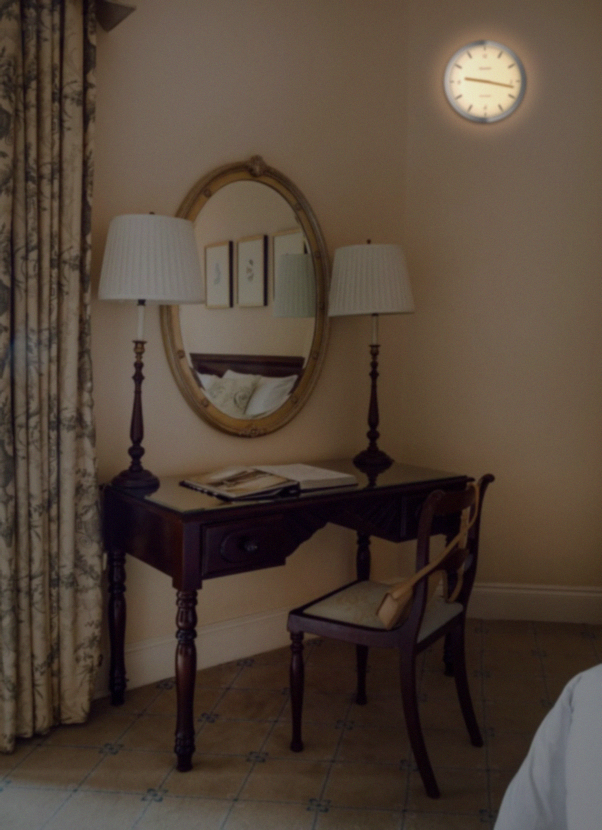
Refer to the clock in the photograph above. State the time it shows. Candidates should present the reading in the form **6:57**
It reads **9:17**
